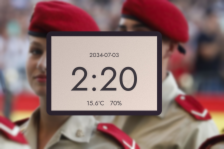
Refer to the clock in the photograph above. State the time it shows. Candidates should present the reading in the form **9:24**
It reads **2:20**
